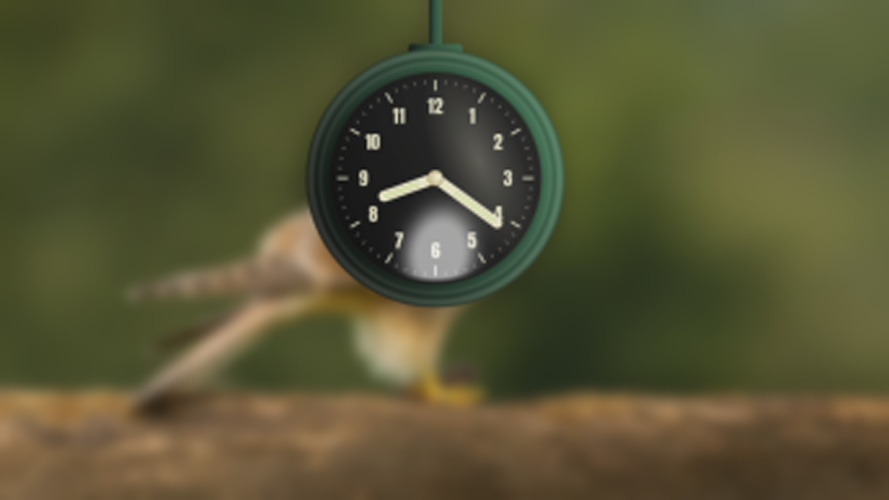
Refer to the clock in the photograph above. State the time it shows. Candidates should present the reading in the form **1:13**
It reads **8:21**
